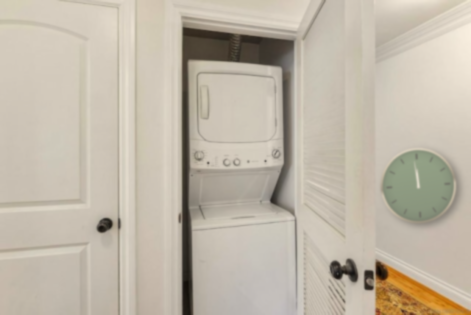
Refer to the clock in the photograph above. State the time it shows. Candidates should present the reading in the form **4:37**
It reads **11:59**
